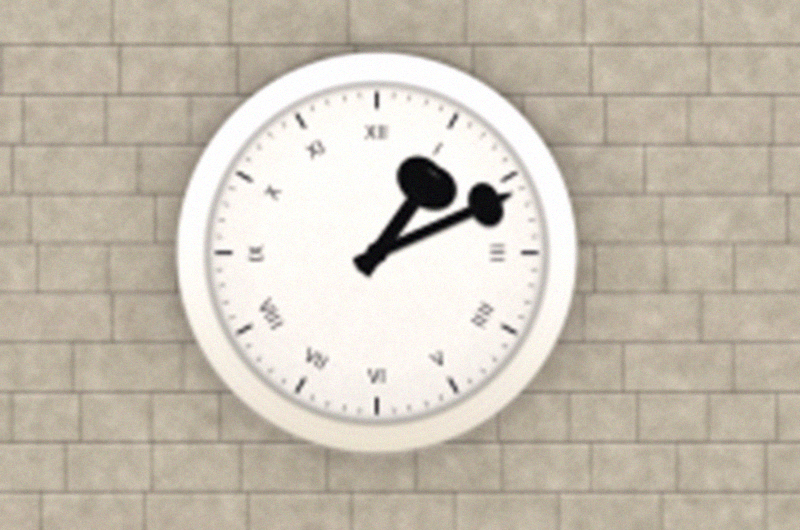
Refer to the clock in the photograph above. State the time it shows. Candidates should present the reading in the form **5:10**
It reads **1:11**
